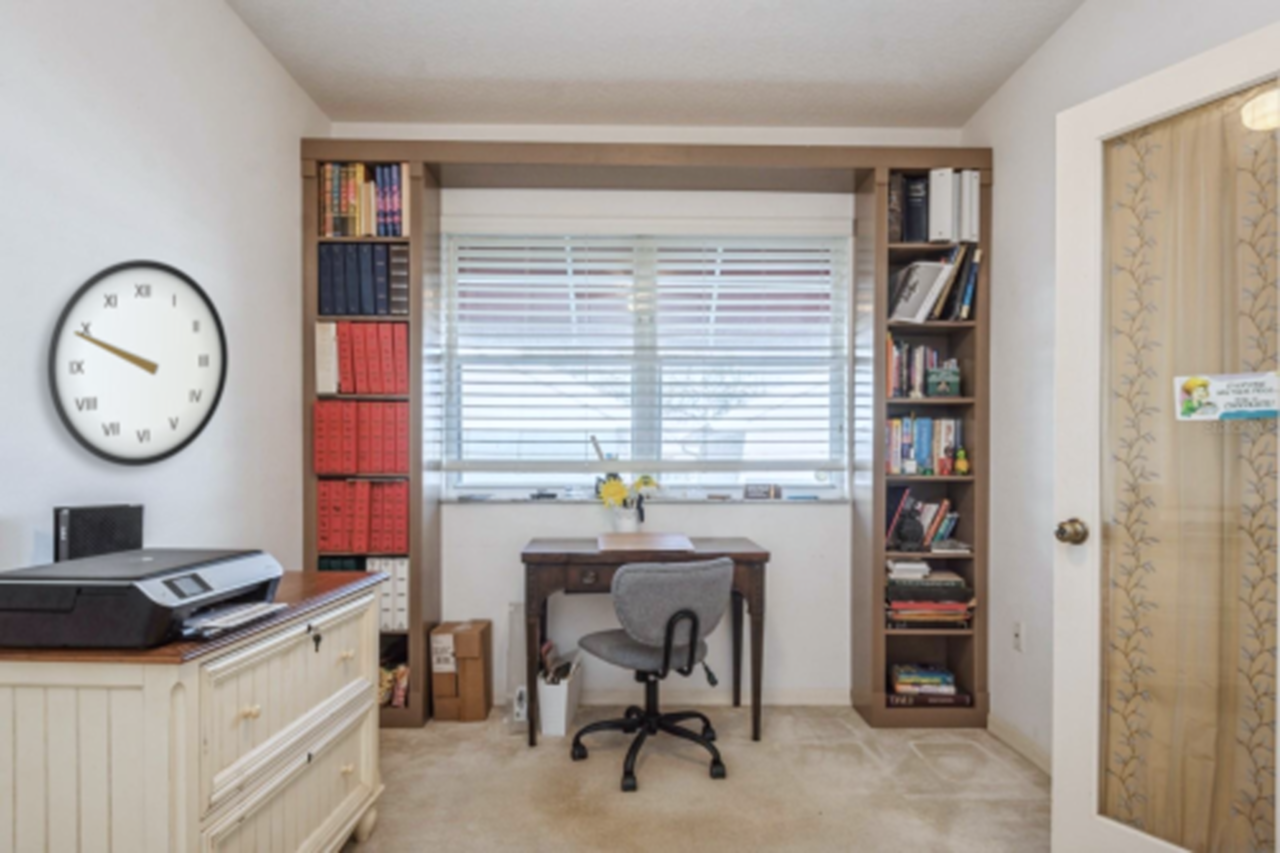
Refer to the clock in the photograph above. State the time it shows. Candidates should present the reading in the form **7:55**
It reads **9:49**
